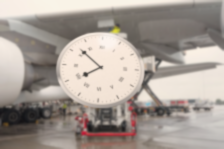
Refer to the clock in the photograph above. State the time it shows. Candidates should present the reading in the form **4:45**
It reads **7:52**
